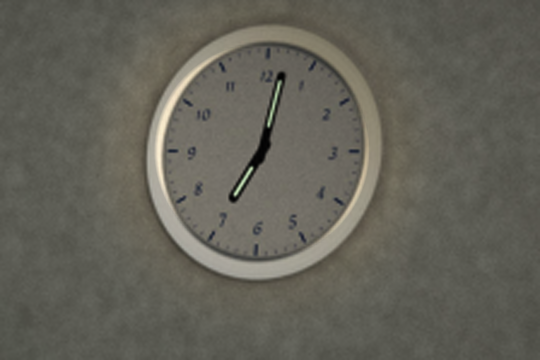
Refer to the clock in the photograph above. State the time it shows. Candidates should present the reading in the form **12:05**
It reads **7:02**
